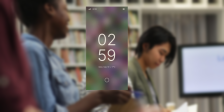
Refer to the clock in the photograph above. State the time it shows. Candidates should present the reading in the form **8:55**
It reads **2:59**
